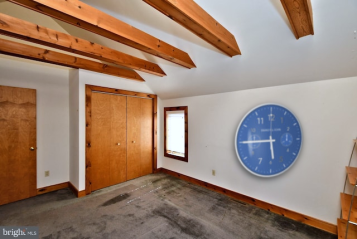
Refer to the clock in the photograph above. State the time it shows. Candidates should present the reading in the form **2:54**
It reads **5:45**
